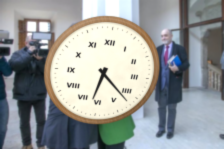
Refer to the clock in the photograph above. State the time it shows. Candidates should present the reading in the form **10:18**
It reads **6:22**
